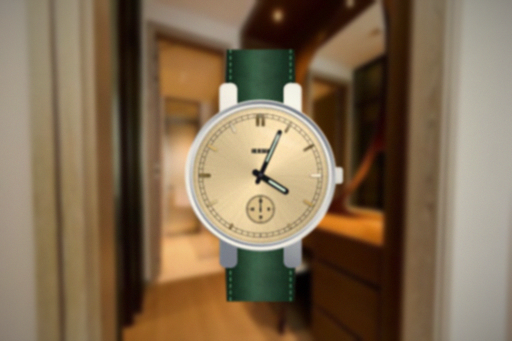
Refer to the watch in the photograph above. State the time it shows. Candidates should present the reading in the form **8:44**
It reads **4:04**
